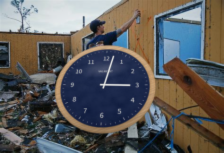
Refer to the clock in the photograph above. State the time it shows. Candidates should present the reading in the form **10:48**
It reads **3:02**
